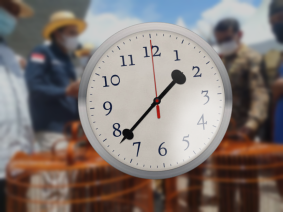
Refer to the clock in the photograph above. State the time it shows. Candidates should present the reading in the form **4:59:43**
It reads **1:38:00**
